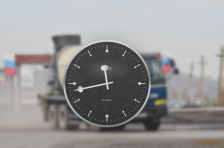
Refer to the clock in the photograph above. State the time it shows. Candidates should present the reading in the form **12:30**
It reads **11:43**
